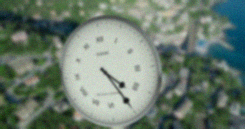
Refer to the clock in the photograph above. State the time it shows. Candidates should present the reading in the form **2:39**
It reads **4:25**
